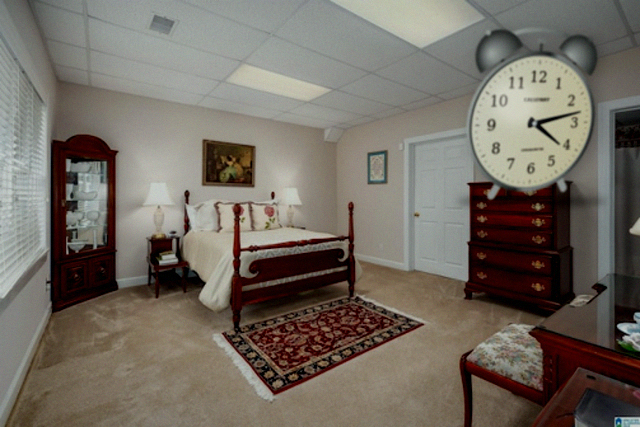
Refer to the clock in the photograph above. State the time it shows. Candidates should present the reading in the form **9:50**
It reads **4:13**
